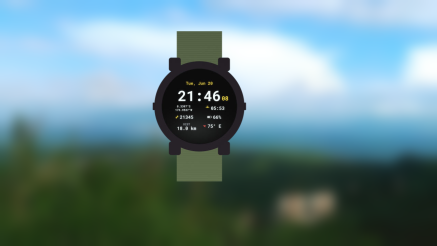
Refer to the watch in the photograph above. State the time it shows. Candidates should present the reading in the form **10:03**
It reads **21:46**
